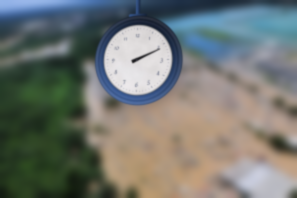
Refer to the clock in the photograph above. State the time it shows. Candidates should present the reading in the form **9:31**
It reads **2:11**
